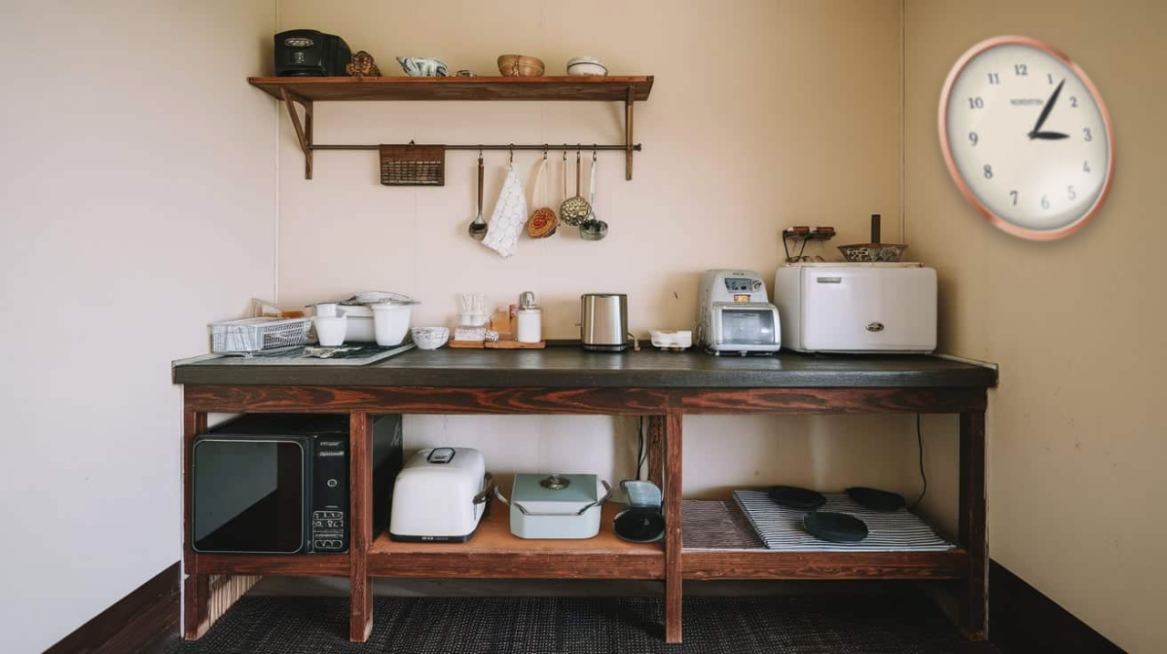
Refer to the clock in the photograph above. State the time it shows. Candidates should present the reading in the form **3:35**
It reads **3:07**
